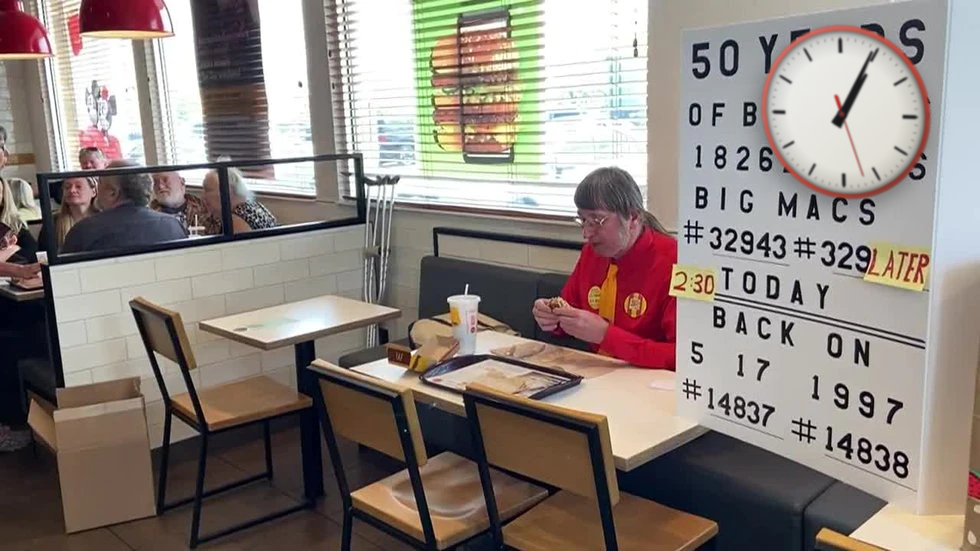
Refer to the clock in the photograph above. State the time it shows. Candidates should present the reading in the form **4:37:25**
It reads **1:04:27**
